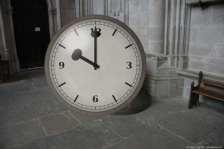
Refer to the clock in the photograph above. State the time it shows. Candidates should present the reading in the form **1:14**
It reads **10:00**
